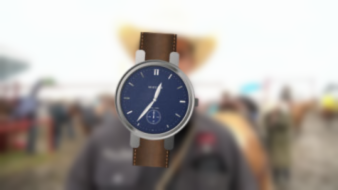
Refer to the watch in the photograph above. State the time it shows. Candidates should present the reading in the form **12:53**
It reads **12:36**
